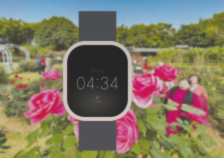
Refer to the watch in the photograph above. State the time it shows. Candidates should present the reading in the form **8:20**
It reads **4:34**
